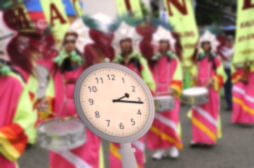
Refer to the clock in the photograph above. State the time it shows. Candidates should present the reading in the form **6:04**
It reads **2:16**
